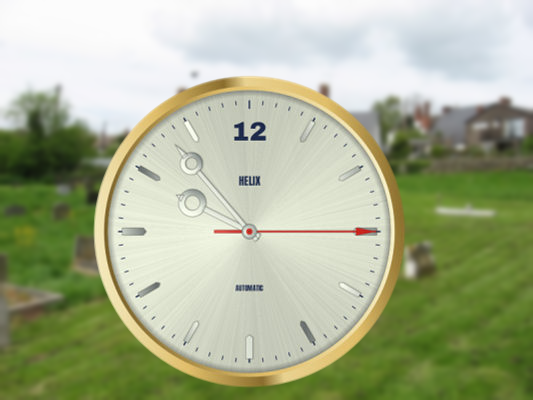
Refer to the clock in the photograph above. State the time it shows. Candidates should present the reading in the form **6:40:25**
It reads **9:53:15**
